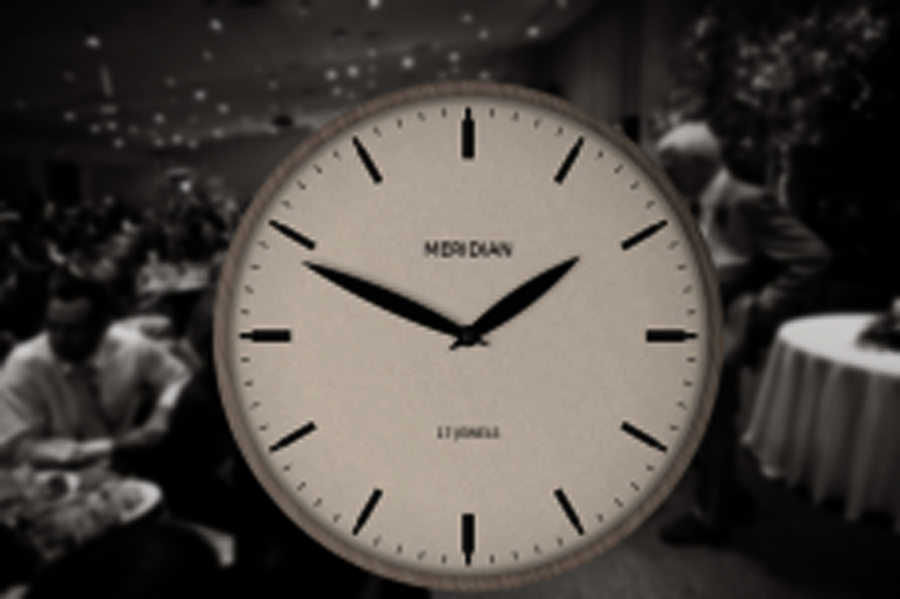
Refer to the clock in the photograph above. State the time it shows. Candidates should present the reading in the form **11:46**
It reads **1:49**
